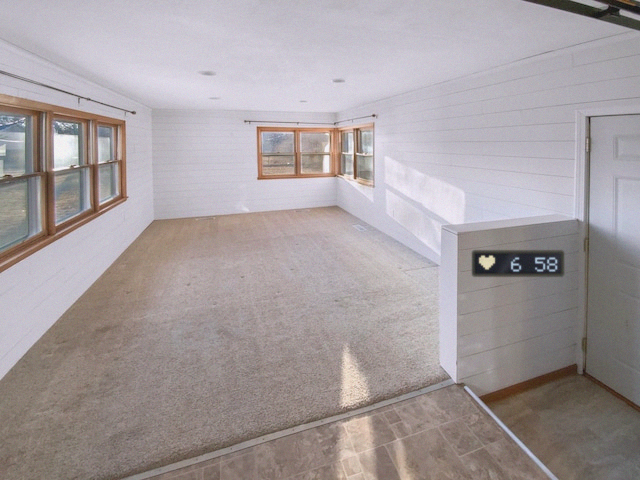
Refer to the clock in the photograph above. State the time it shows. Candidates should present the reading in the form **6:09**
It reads **6:58**
